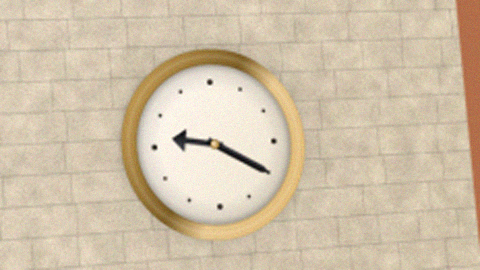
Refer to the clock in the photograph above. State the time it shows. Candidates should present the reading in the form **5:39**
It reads **9:20**
